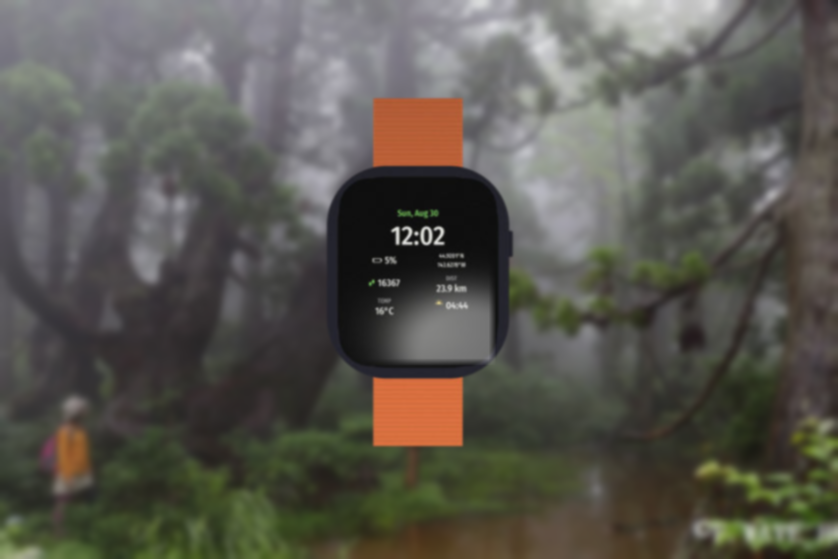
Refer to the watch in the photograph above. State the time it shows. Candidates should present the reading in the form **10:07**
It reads **12:02**
